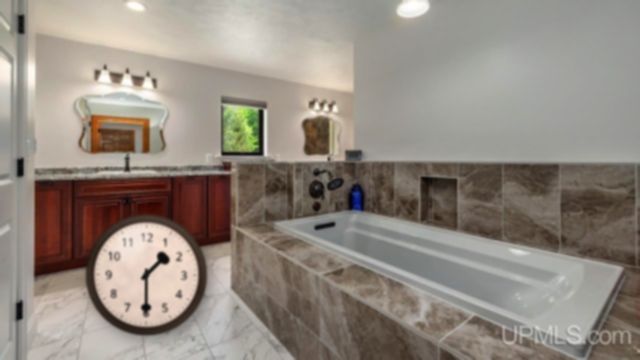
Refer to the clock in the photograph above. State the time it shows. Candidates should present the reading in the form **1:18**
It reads **1:30**
